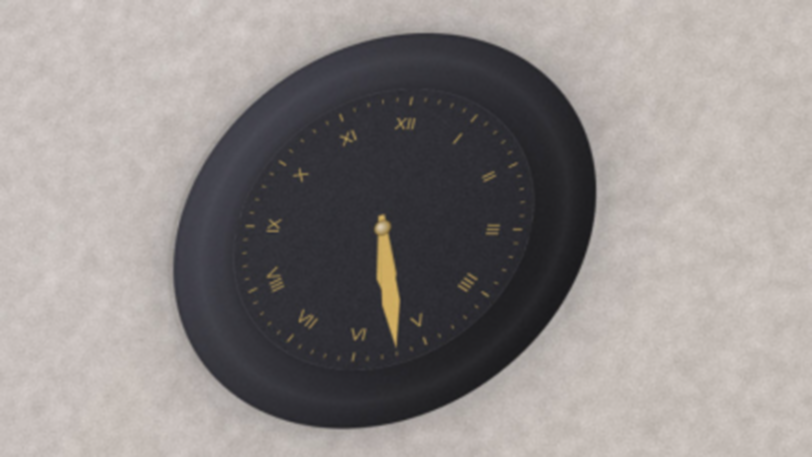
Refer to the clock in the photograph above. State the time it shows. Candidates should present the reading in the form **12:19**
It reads **5:27**
